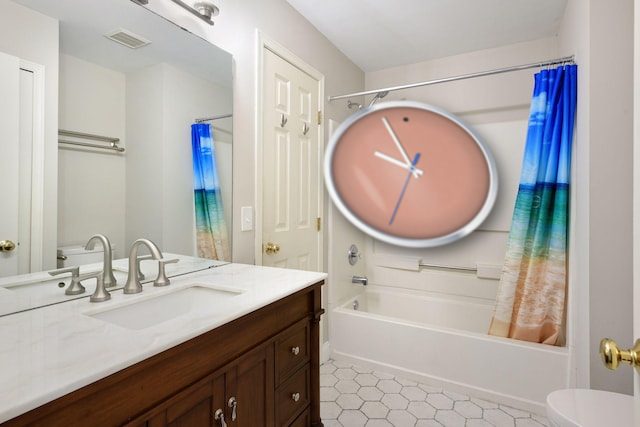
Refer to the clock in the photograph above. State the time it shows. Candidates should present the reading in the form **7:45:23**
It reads **9:56:34**
